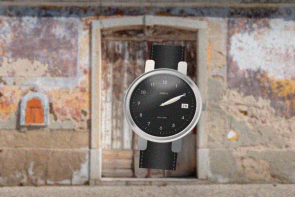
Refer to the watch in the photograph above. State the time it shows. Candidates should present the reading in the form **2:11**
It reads **2:10**
